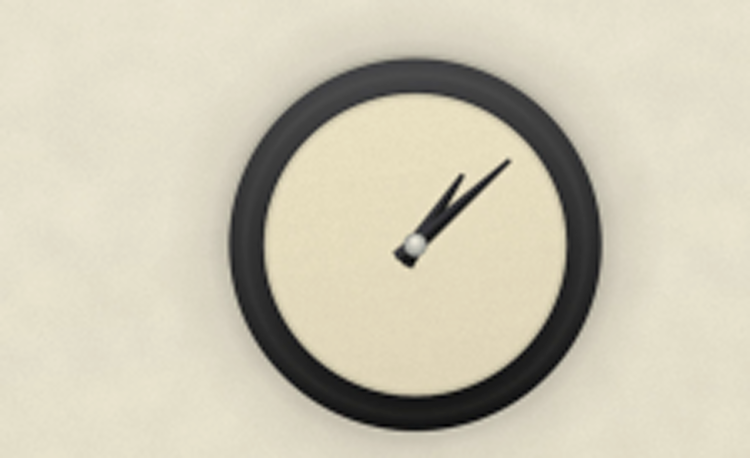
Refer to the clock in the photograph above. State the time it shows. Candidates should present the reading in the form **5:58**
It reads **1:08**
